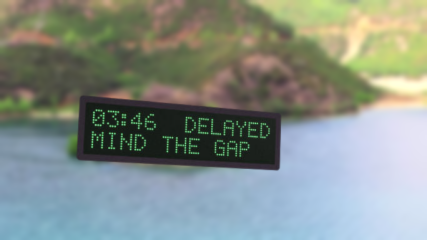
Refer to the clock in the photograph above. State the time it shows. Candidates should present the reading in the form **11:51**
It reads **3:46**
